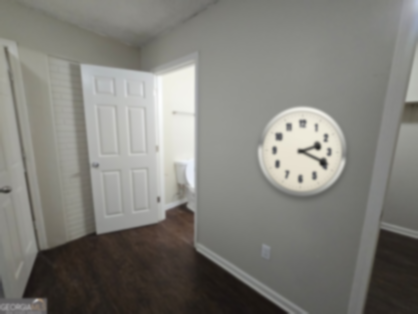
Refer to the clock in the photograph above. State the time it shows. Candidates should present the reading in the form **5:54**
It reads **2:19**
